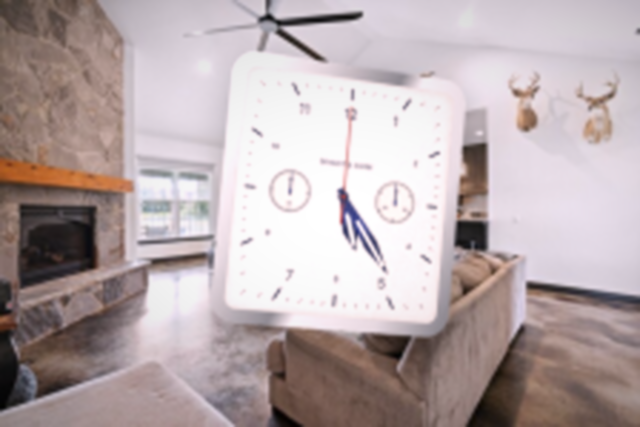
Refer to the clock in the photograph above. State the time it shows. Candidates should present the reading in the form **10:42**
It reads **5:24**
